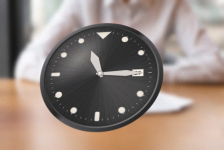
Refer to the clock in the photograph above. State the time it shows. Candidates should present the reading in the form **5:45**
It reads **11:15**
